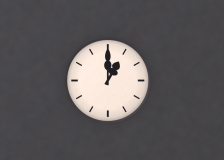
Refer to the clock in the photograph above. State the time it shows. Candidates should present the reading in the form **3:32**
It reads **1:00**
